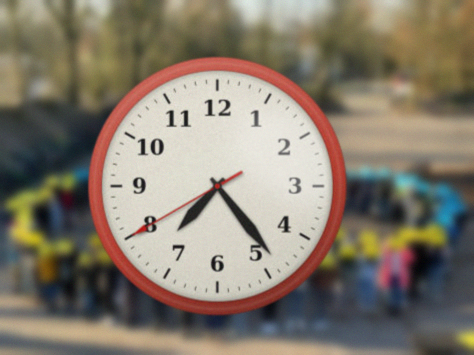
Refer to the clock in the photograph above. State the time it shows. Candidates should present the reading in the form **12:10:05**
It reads **7:23:40**
